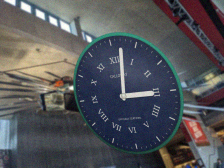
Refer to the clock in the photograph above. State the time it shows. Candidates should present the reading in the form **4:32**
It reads **3:02**
